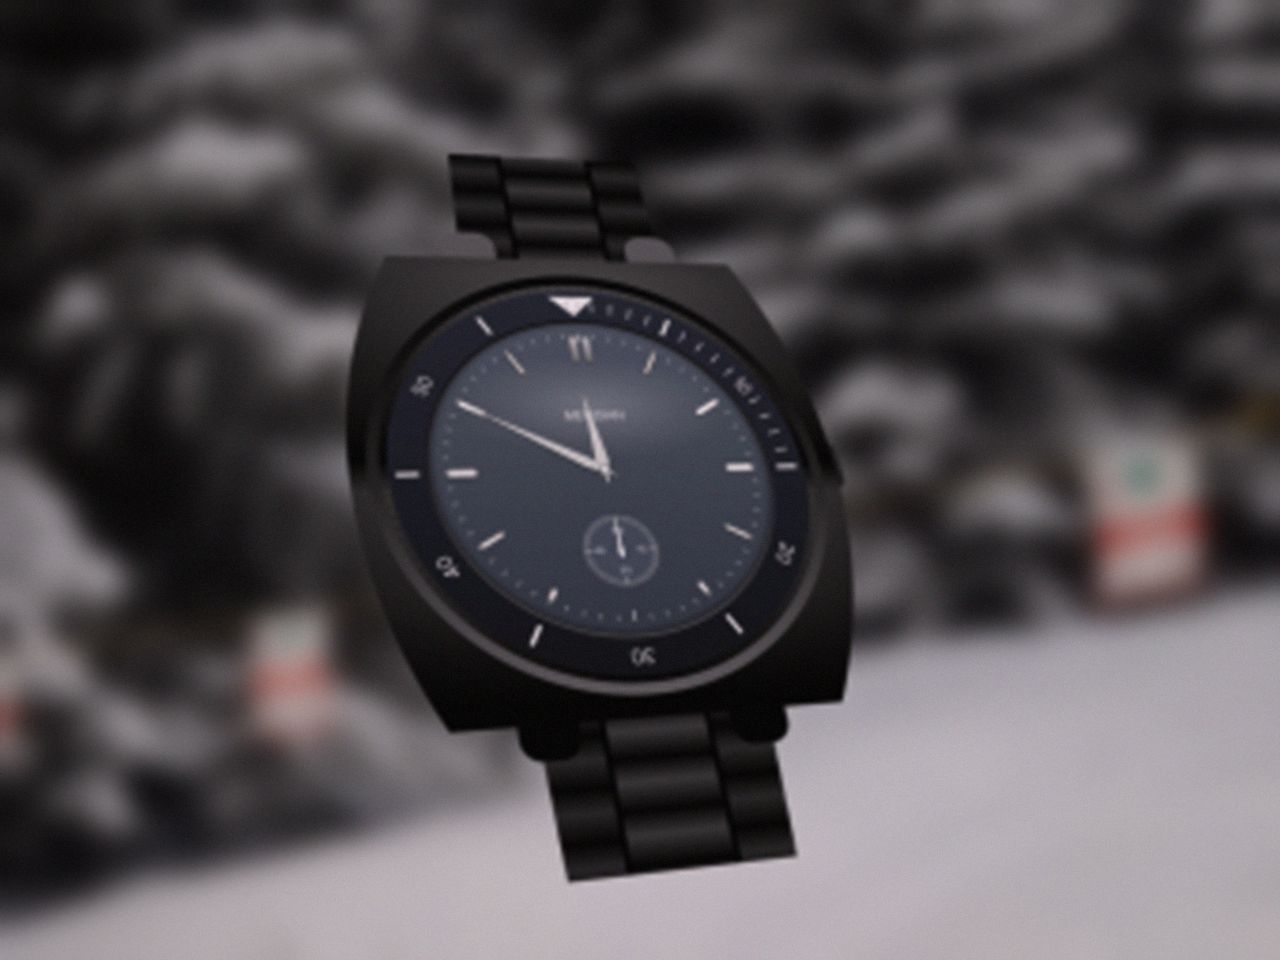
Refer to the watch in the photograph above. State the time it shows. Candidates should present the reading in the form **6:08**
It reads **11:50**
